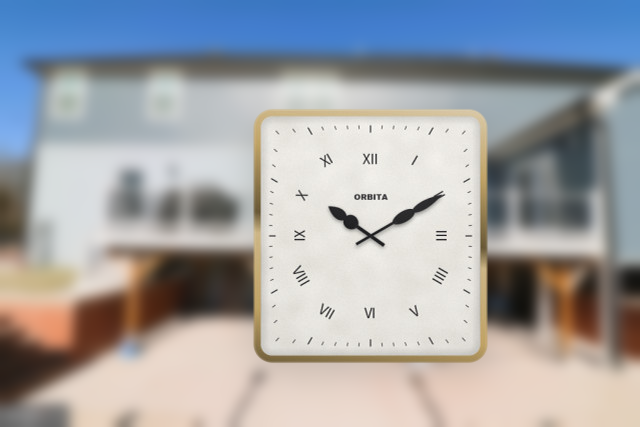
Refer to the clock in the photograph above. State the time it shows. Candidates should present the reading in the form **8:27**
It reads **10:10**
